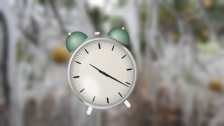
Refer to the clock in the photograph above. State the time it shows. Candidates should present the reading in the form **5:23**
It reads **10:21**
